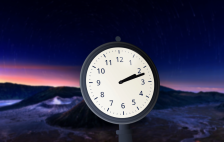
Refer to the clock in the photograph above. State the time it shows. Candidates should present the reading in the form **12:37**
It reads **2:12**
